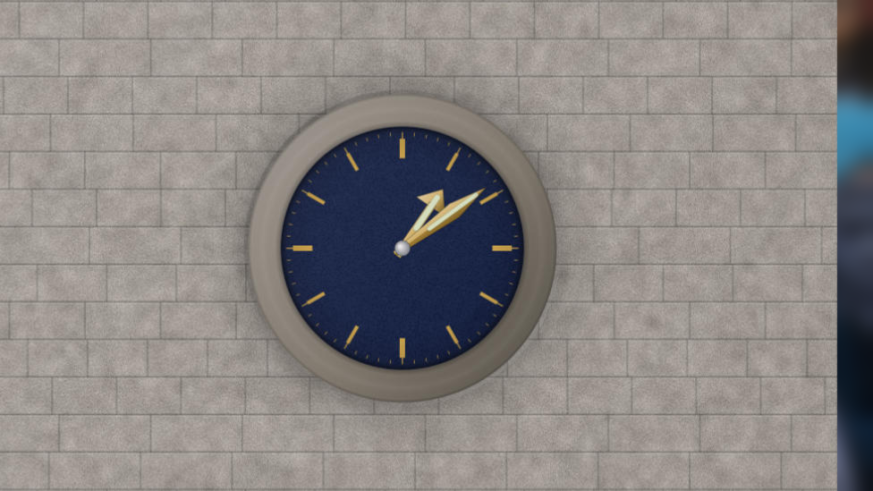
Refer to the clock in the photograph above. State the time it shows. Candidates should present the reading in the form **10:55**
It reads **1:09**
